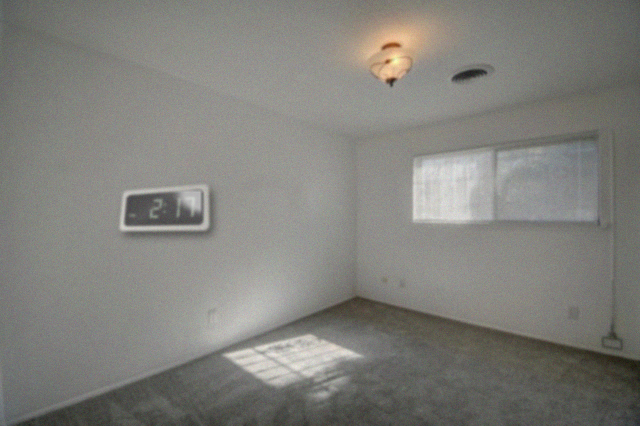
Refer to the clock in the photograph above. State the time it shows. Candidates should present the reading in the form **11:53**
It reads **2:17**
